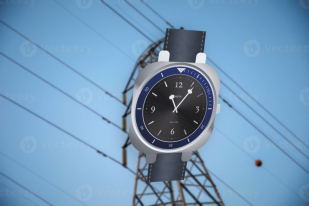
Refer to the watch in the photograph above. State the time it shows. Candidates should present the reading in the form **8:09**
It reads **11:06**
